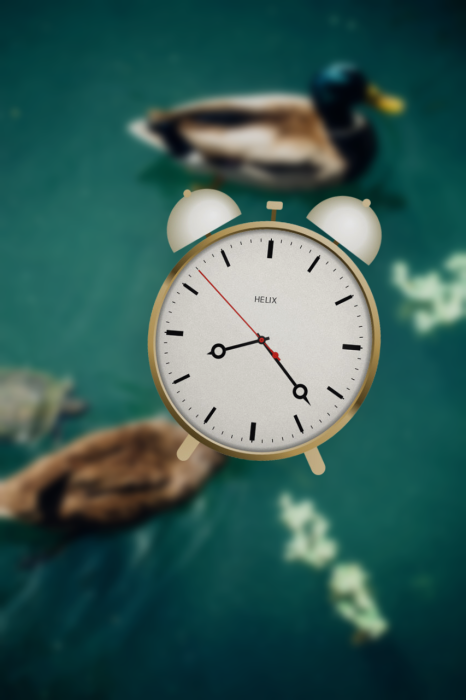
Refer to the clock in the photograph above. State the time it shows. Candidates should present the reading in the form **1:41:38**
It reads **8:22:52**
